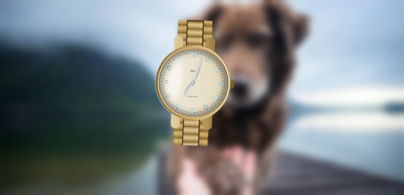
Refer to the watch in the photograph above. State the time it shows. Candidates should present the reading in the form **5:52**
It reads **7:03**
